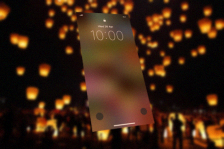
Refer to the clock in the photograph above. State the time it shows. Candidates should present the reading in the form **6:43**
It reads **10:00**
